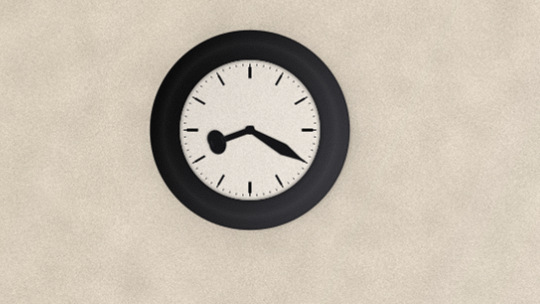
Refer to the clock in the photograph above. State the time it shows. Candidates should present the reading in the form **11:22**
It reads **8:20**
